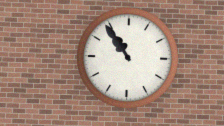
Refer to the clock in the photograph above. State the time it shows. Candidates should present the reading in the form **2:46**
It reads **10:54**
